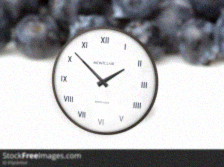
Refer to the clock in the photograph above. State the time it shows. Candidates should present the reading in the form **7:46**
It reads **1:52**
